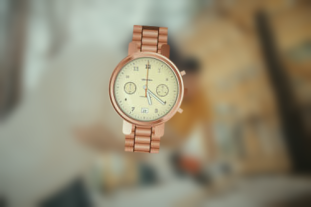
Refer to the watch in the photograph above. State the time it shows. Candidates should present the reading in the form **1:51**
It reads **5:21**
